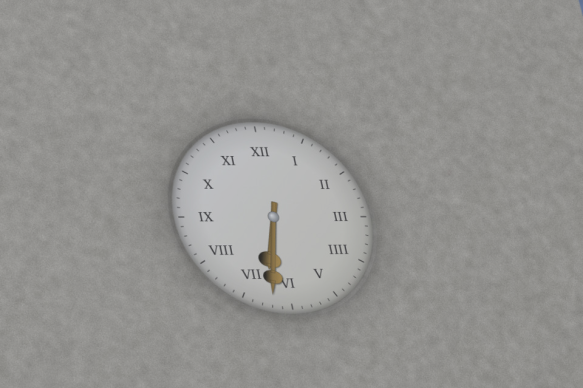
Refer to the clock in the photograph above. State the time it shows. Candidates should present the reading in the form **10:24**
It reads **6:32**
